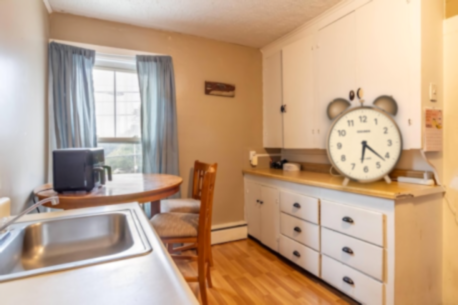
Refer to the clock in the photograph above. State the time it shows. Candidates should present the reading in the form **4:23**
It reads **6:22**
